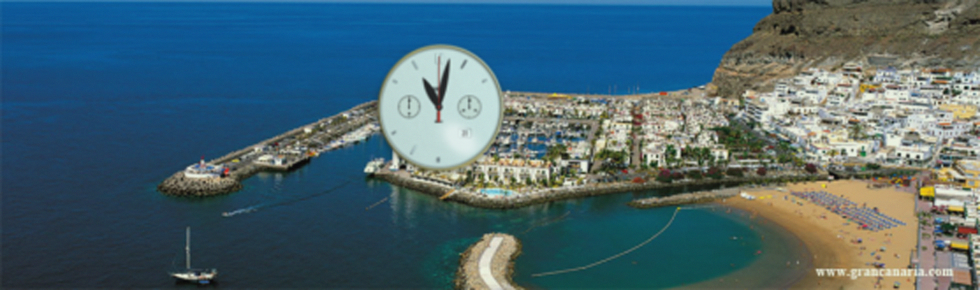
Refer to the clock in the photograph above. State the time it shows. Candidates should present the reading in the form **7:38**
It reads **11:02**
